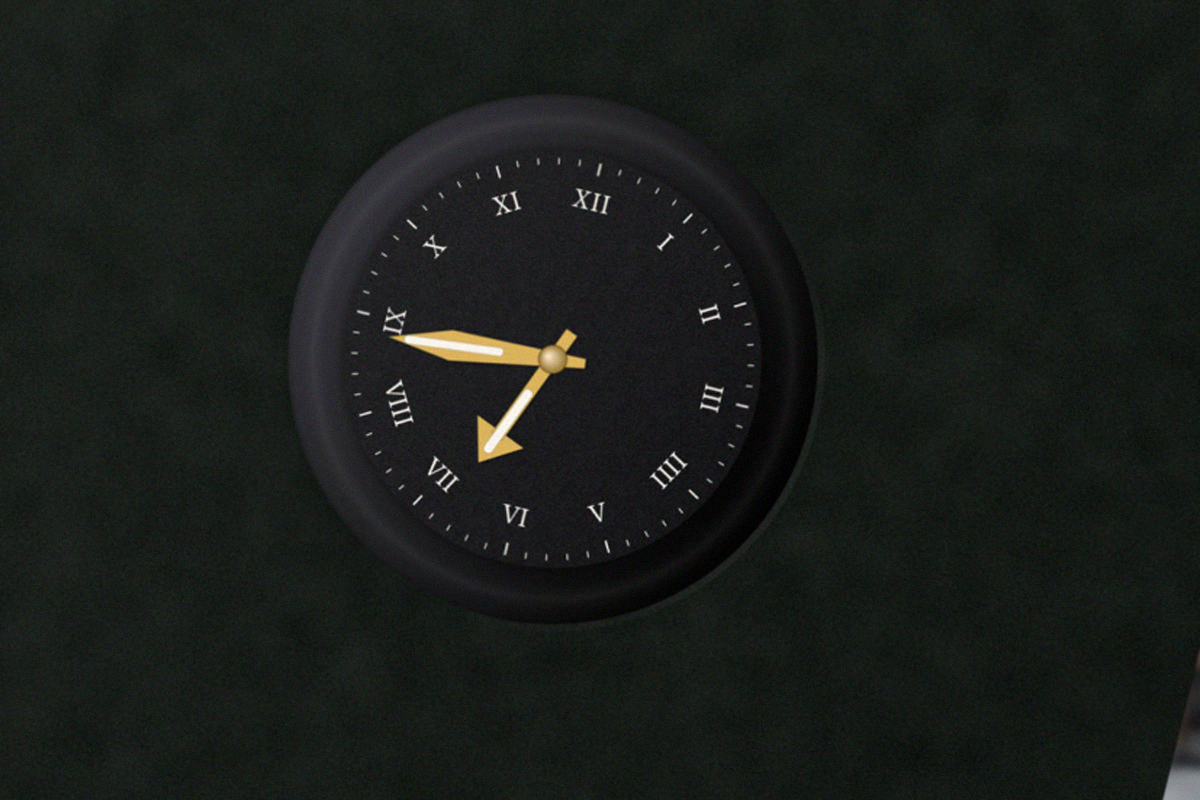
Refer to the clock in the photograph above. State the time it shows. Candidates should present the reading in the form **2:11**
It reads **6:44**
